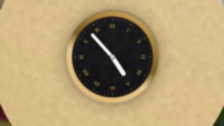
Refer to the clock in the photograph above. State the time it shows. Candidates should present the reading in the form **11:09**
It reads **4:53**
